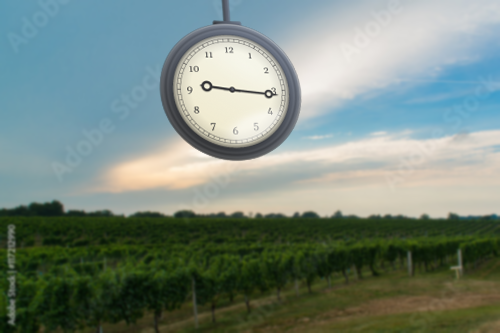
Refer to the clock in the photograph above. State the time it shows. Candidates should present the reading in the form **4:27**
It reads **9:16**
